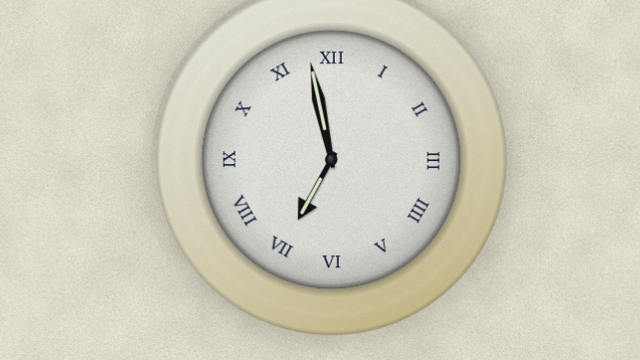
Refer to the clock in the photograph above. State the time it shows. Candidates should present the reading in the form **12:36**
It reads **6:58**
